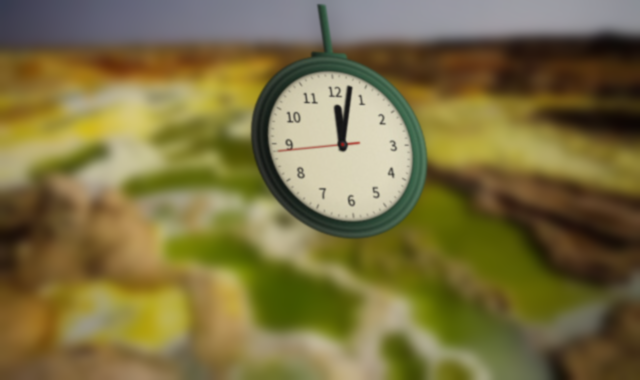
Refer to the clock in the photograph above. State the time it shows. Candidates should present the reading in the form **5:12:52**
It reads **12:02:44**
